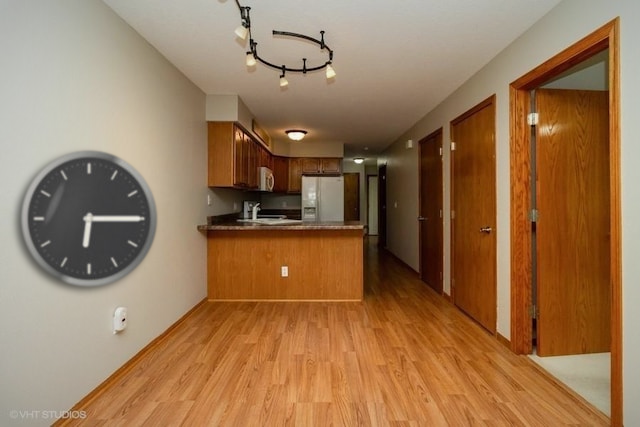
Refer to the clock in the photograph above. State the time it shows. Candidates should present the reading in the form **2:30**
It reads **6:15**
